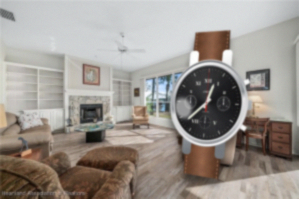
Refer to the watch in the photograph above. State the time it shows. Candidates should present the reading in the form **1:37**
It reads **12:38**
